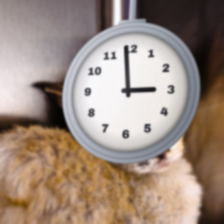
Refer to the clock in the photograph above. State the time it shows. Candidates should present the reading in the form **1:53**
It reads **2:59**
